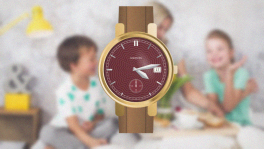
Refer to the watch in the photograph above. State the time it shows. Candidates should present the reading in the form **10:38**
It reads **4:13**
